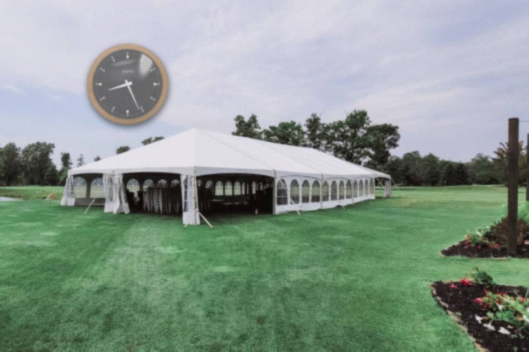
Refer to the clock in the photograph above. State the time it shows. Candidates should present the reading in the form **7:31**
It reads **8:26**
